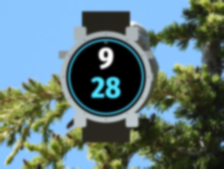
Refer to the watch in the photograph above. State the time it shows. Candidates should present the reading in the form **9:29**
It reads **9:28**
